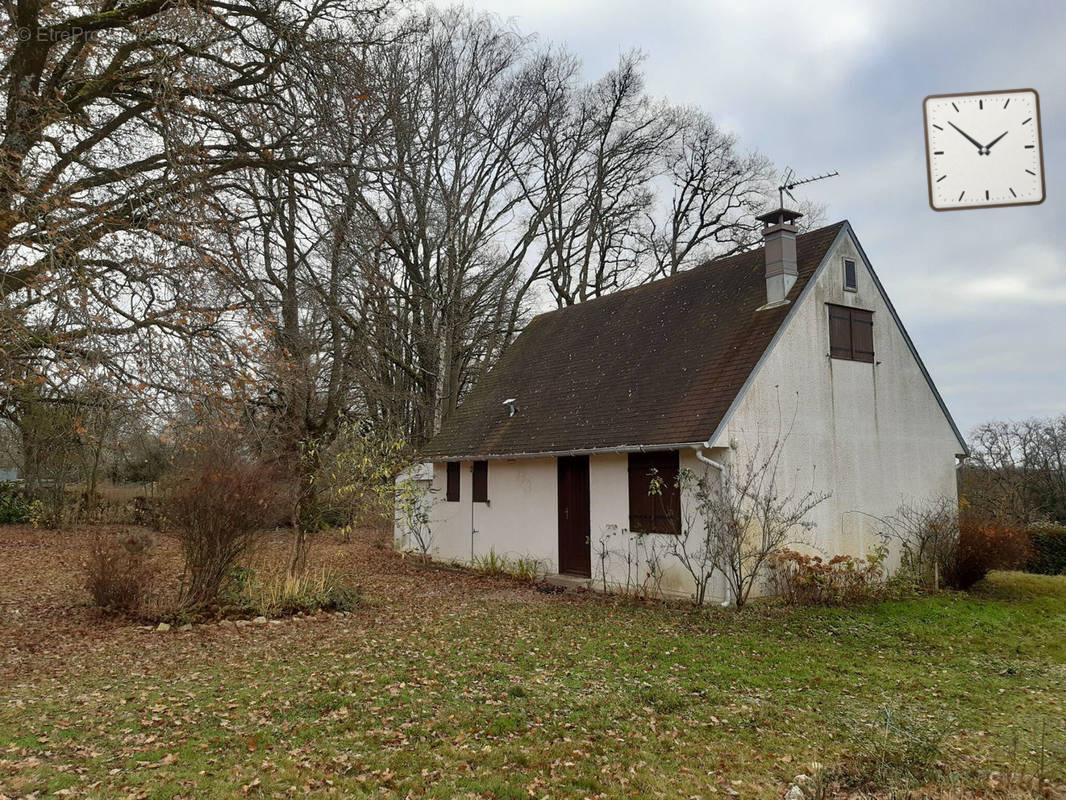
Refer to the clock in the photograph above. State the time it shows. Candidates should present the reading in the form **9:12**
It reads **1:52**
